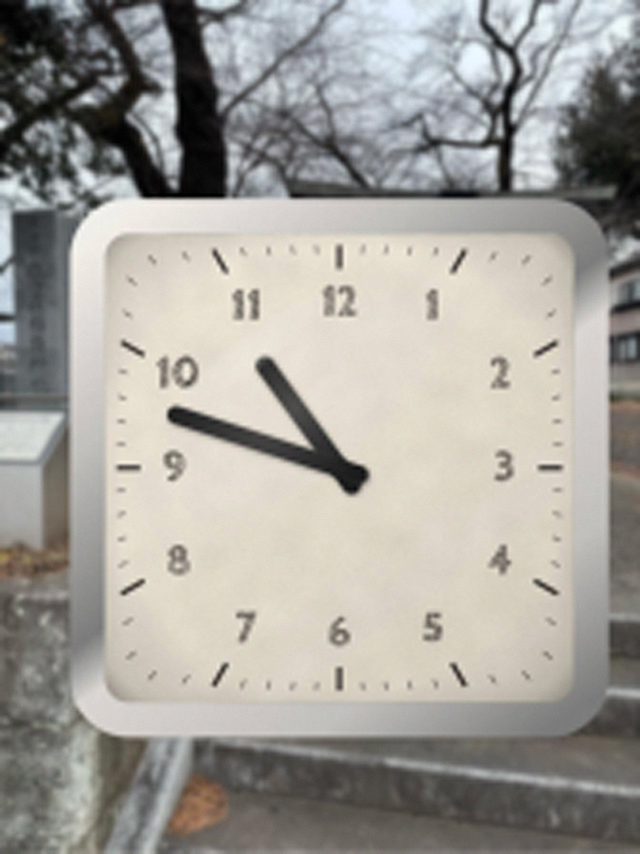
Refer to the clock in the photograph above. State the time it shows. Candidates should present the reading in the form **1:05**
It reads **10:48**
